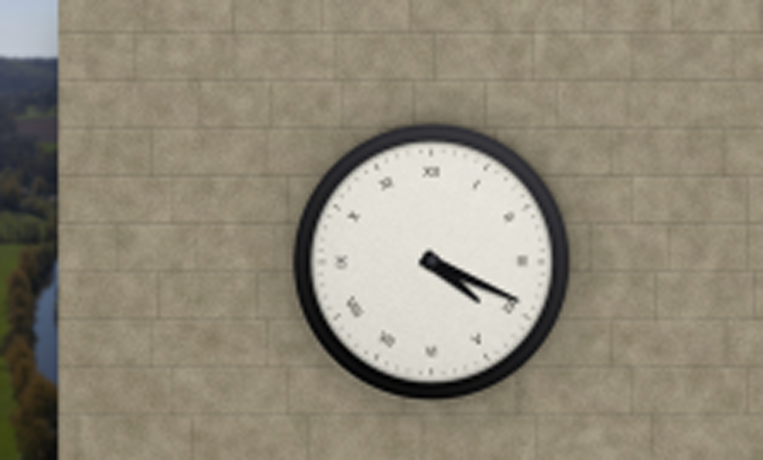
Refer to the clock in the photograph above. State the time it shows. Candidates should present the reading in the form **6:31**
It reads **4:19**
